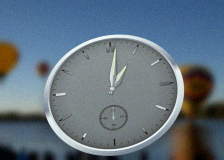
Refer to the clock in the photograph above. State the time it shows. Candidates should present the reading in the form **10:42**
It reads **1:01**
